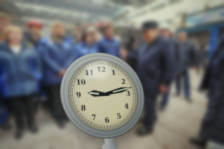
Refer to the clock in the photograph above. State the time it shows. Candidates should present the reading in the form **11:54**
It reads **9:13**
